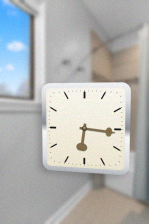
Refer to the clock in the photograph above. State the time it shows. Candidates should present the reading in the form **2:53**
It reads **6:16**
